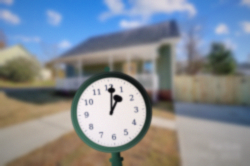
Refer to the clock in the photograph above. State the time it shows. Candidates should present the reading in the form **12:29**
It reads **1:01**
